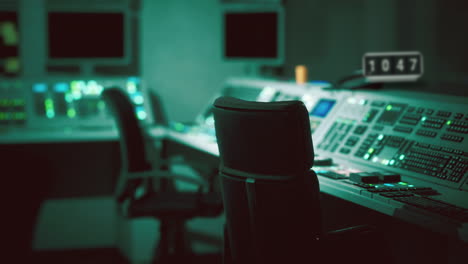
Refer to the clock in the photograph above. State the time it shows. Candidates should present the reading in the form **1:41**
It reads **10:47**
